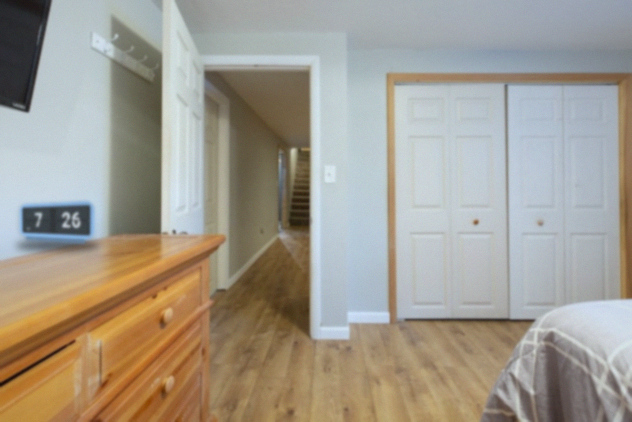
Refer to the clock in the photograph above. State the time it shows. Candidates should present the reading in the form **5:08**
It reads **7:26**
